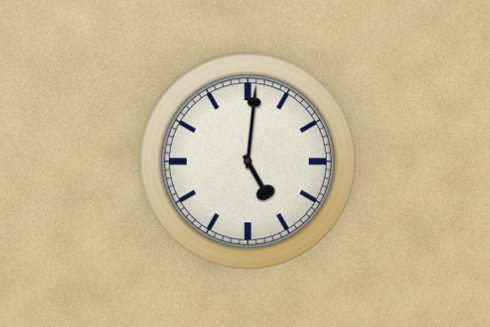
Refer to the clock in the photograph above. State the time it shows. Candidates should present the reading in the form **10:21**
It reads **5:01**
